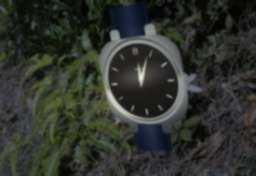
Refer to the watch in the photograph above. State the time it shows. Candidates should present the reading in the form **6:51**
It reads **12:04**
